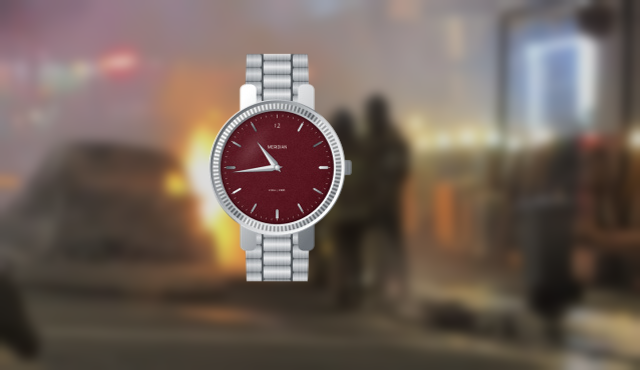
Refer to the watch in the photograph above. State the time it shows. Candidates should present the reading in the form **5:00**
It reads **10:44**
